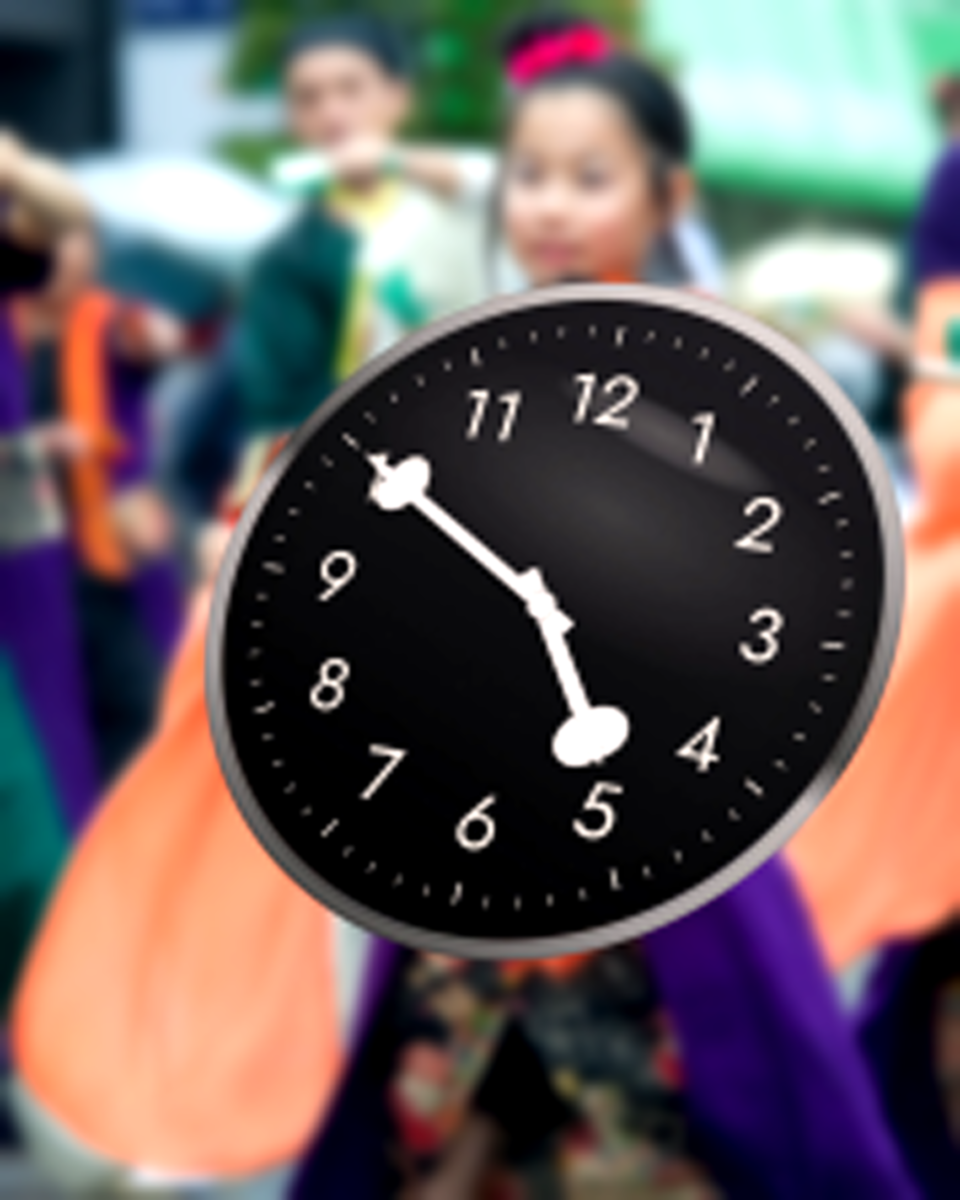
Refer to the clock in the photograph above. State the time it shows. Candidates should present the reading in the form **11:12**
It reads **4:50**
